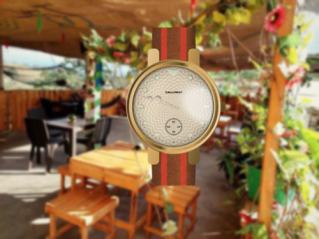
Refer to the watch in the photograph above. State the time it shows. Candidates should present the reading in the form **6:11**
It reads **9:48**
